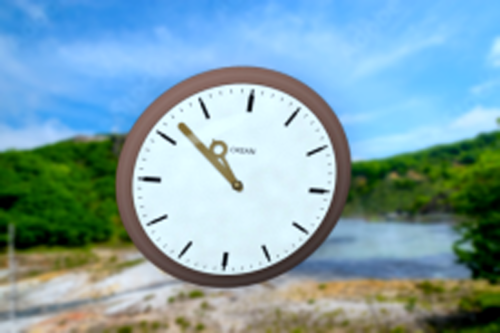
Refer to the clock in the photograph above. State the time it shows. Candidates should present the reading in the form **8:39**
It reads **10:52**
